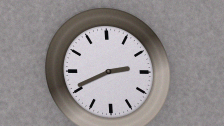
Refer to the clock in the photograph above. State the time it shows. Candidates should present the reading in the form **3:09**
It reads **2:41**
